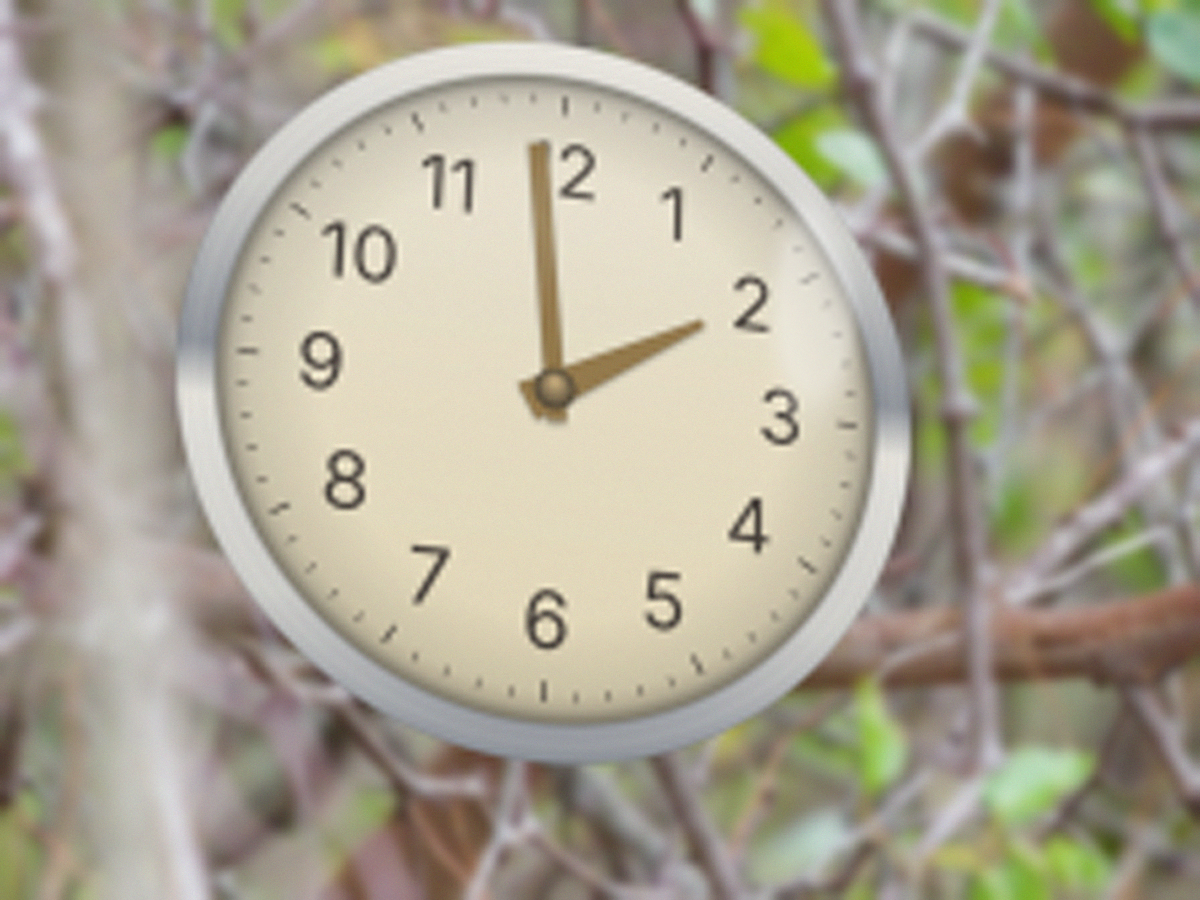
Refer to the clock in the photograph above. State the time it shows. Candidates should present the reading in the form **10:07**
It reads **1:59**
